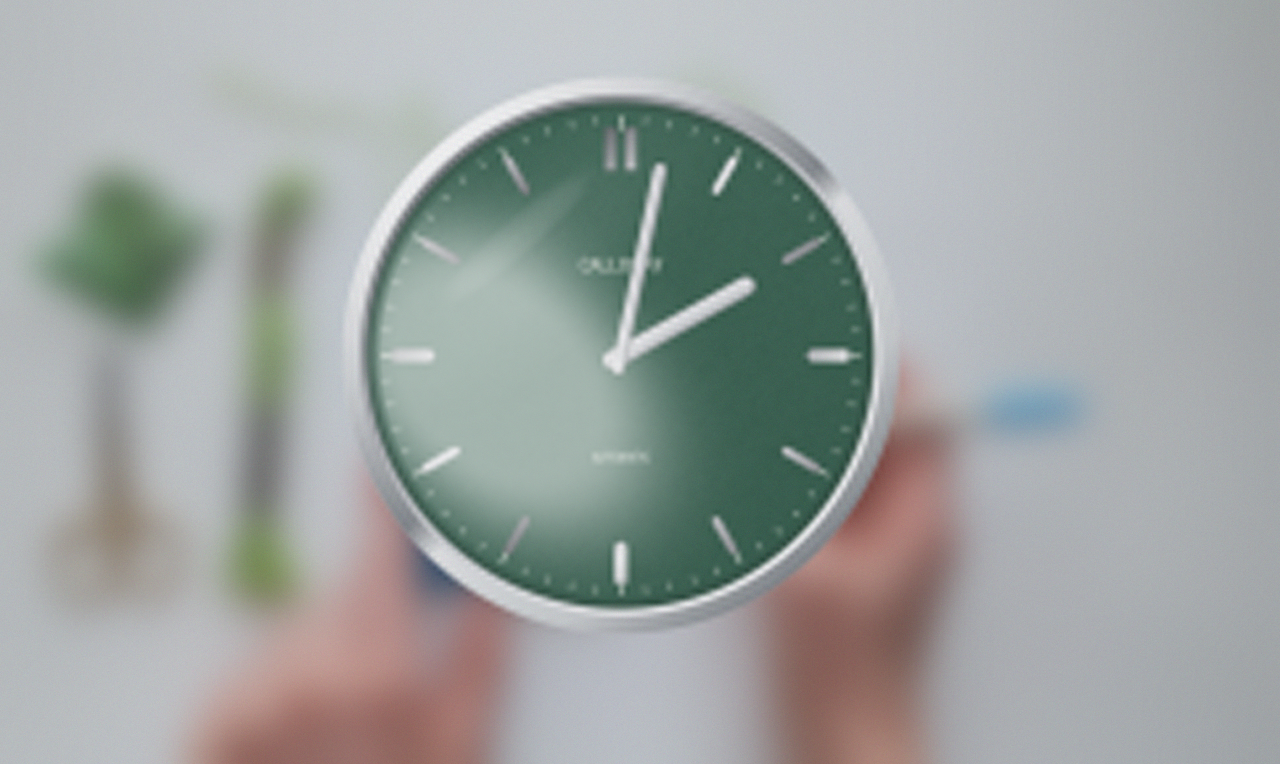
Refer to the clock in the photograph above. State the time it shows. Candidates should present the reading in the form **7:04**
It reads **2:02**
